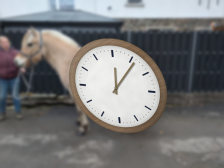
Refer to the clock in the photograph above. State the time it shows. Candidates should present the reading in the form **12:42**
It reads **12:06**
